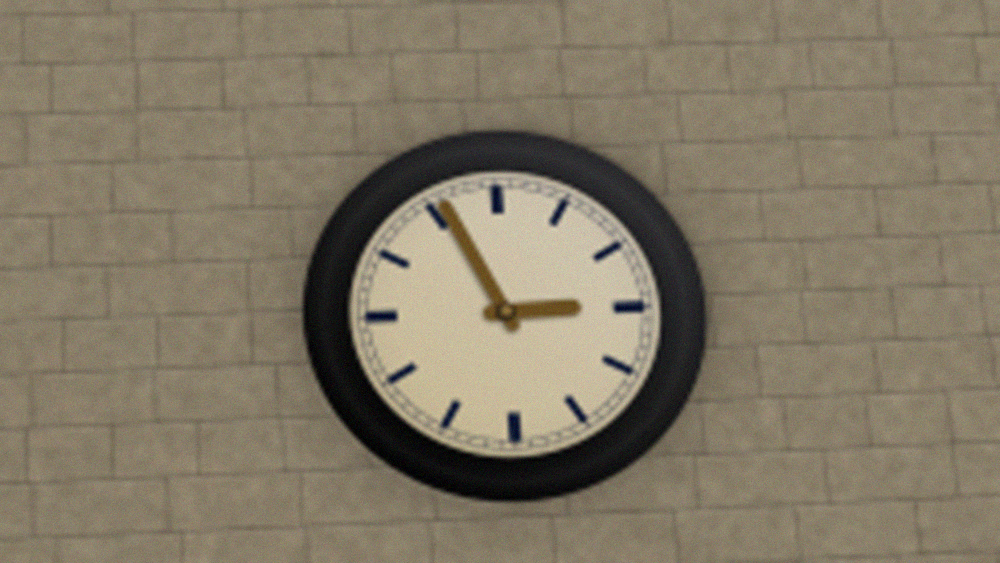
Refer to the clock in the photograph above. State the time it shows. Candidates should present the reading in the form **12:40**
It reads **2:56**
